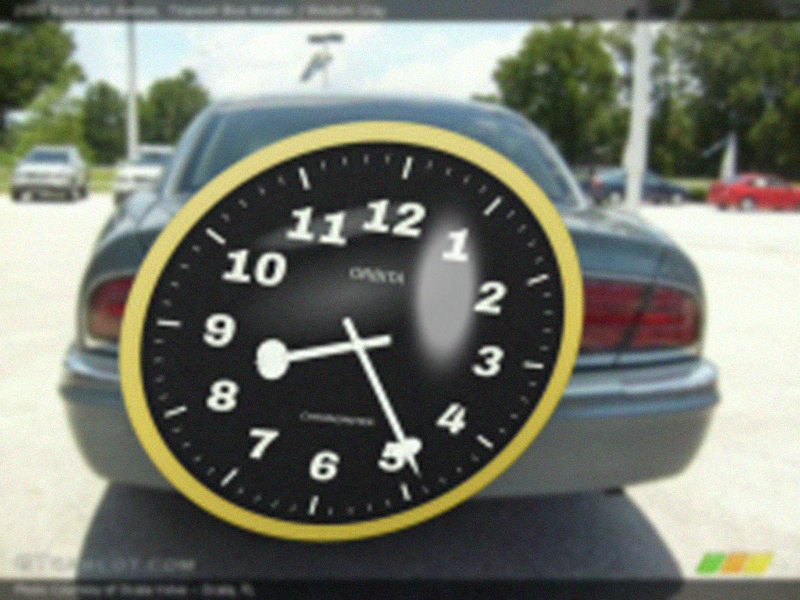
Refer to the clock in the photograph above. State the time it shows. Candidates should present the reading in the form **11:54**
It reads **8:24**
